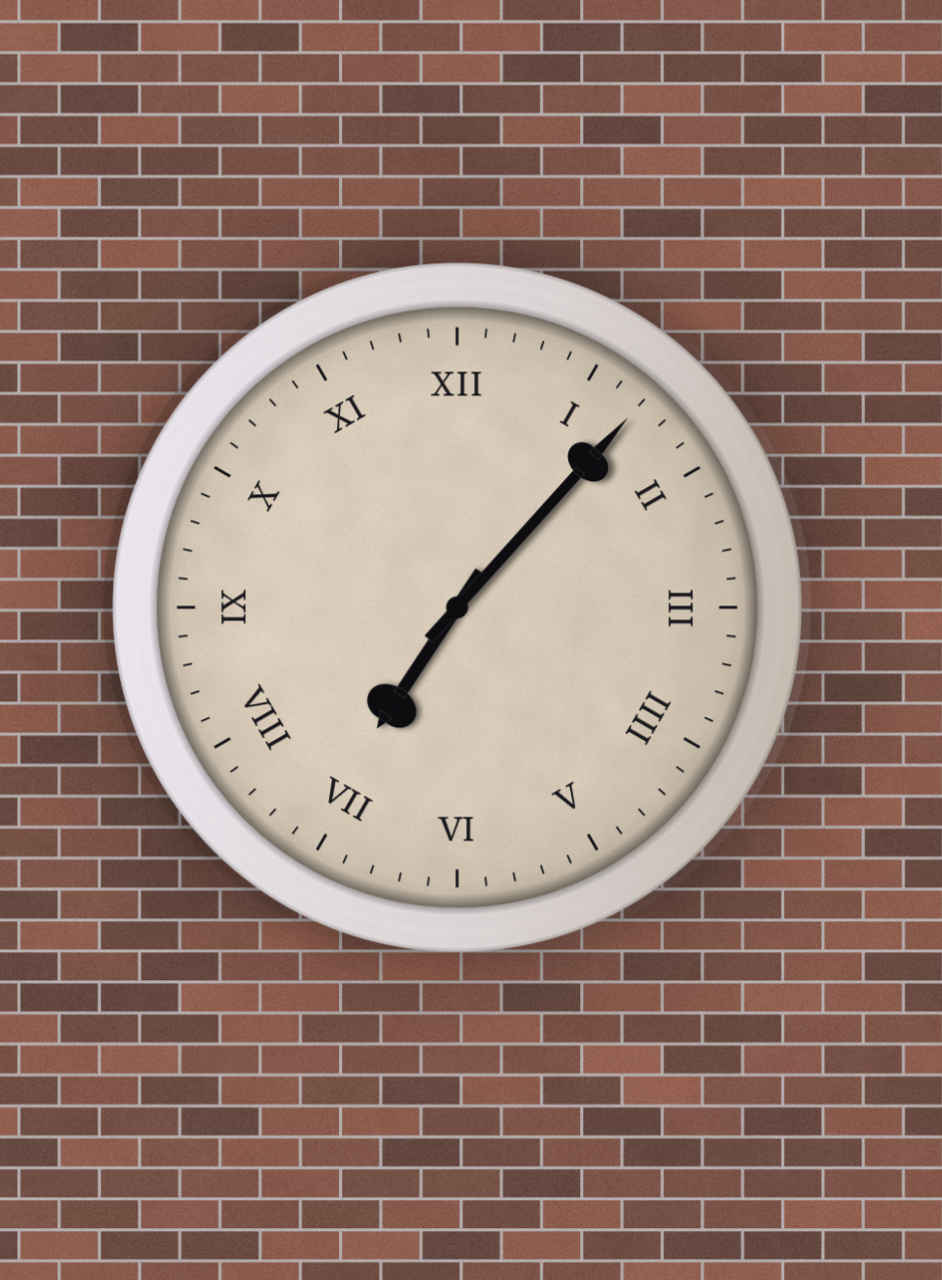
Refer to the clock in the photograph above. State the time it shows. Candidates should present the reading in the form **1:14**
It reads **7:07**
